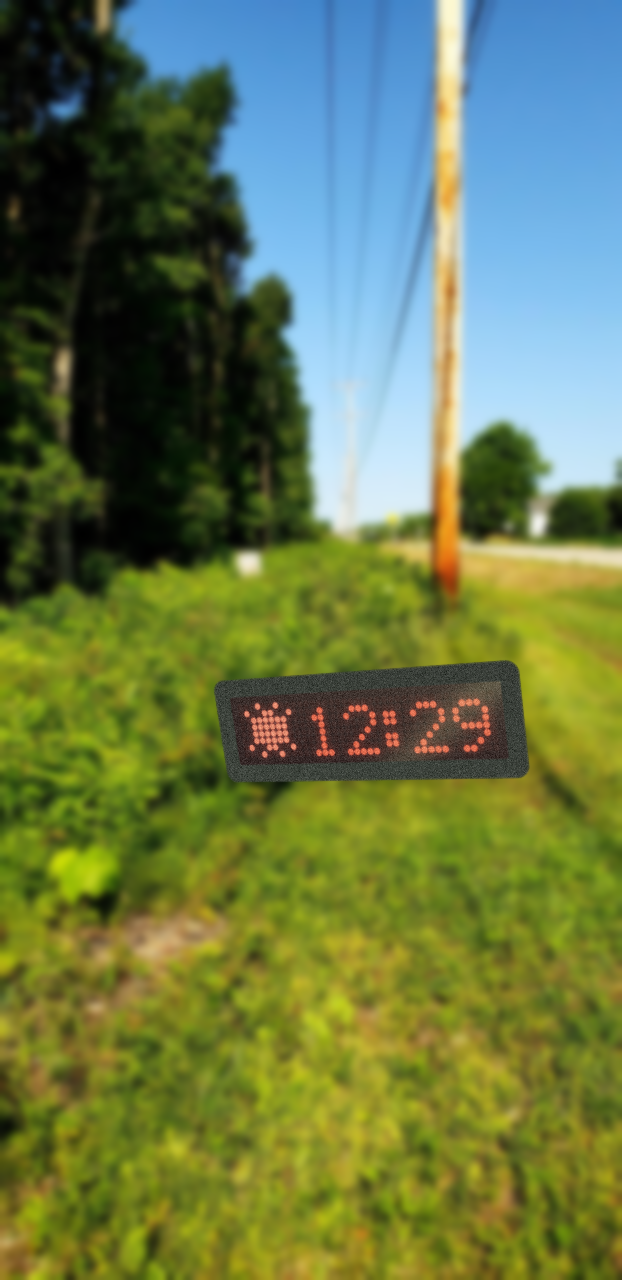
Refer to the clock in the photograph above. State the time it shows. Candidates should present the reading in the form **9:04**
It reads **12:29**
